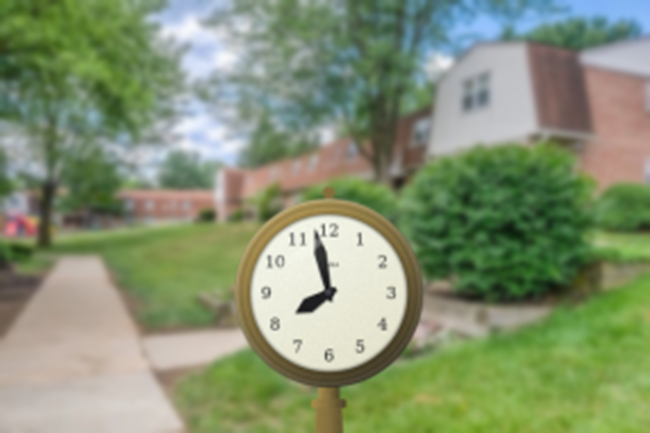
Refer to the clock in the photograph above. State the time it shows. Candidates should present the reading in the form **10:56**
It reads **7:58**
